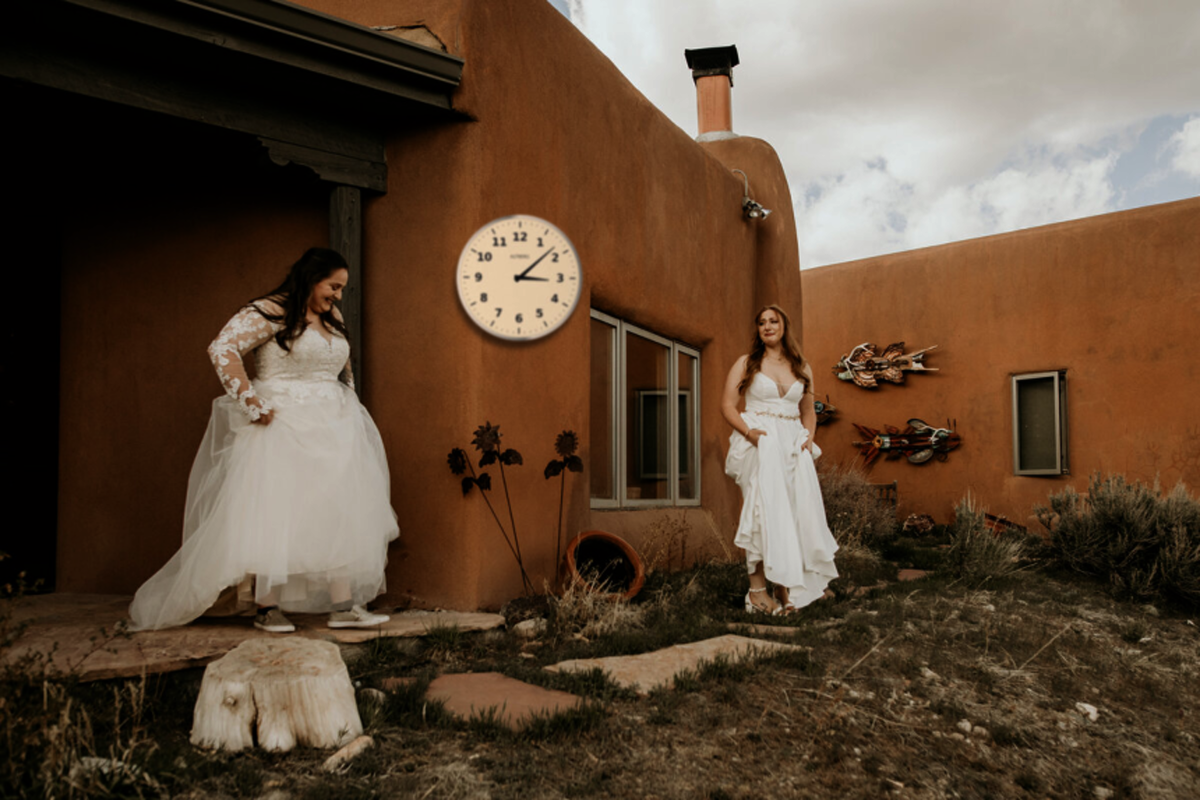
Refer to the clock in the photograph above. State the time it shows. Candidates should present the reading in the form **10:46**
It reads **3:08**
